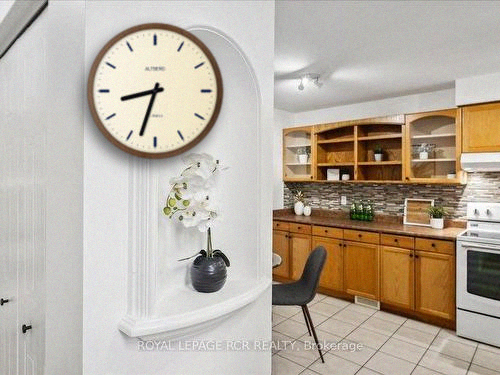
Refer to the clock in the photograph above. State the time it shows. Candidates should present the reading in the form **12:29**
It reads **8:33**
